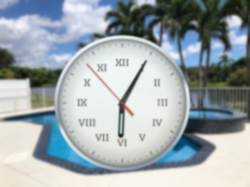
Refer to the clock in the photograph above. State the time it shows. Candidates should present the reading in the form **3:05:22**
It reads **6:04:53**
